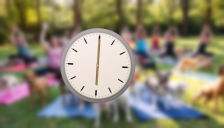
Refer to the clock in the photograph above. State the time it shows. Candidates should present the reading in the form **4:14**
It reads **6:00**
